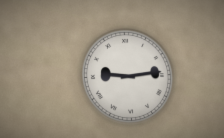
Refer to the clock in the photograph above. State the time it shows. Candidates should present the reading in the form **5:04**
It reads **9:14**
